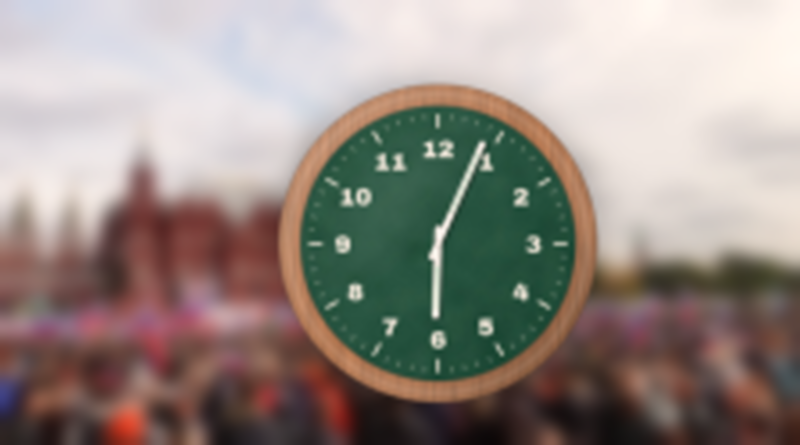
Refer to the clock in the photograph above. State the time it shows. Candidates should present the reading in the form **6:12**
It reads **6:04**
